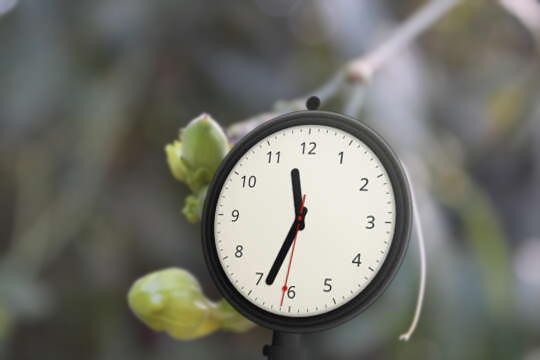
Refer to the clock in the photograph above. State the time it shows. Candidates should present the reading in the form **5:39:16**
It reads **11:33:31**
